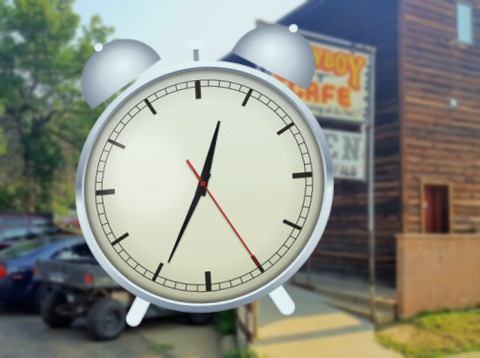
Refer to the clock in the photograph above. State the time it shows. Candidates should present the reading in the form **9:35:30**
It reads **12:34:25**
